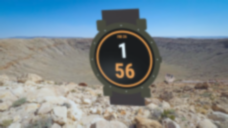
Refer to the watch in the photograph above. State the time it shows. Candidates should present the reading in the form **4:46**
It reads **1:56**
